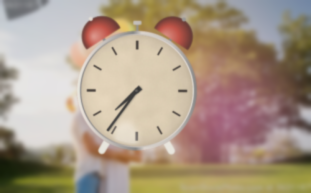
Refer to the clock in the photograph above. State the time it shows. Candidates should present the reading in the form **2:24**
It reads **7:36**
